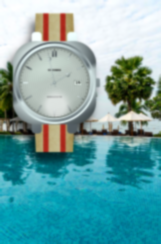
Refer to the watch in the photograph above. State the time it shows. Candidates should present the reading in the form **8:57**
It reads **1:58**
